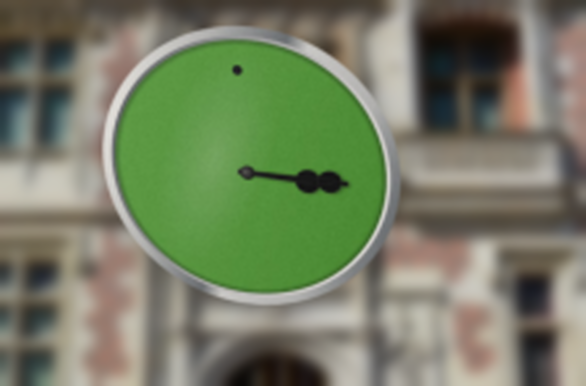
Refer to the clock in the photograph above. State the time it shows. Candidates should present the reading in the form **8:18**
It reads **3:16**
